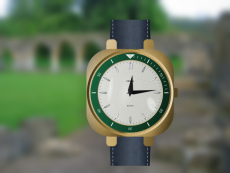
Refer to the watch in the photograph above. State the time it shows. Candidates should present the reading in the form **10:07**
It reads **12:14**
